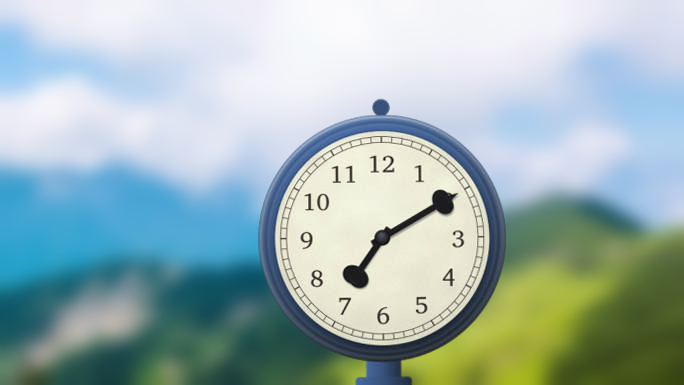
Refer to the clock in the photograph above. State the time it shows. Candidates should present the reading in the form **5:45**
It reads **7:10**
